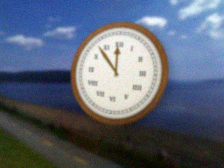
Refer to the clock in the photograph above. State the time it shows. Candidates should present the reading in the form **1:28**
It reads **11:53**
